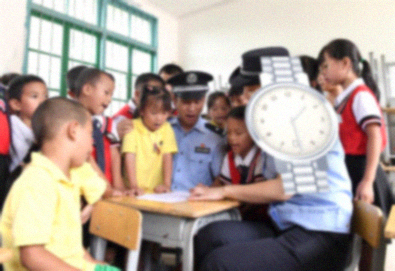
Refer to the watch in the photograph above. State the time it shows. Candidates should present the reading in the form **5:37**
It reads **1:29**
